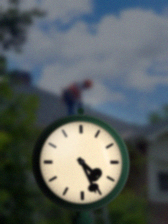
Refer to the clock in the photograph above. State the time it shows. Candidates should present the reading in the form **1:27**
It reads **4:26**
